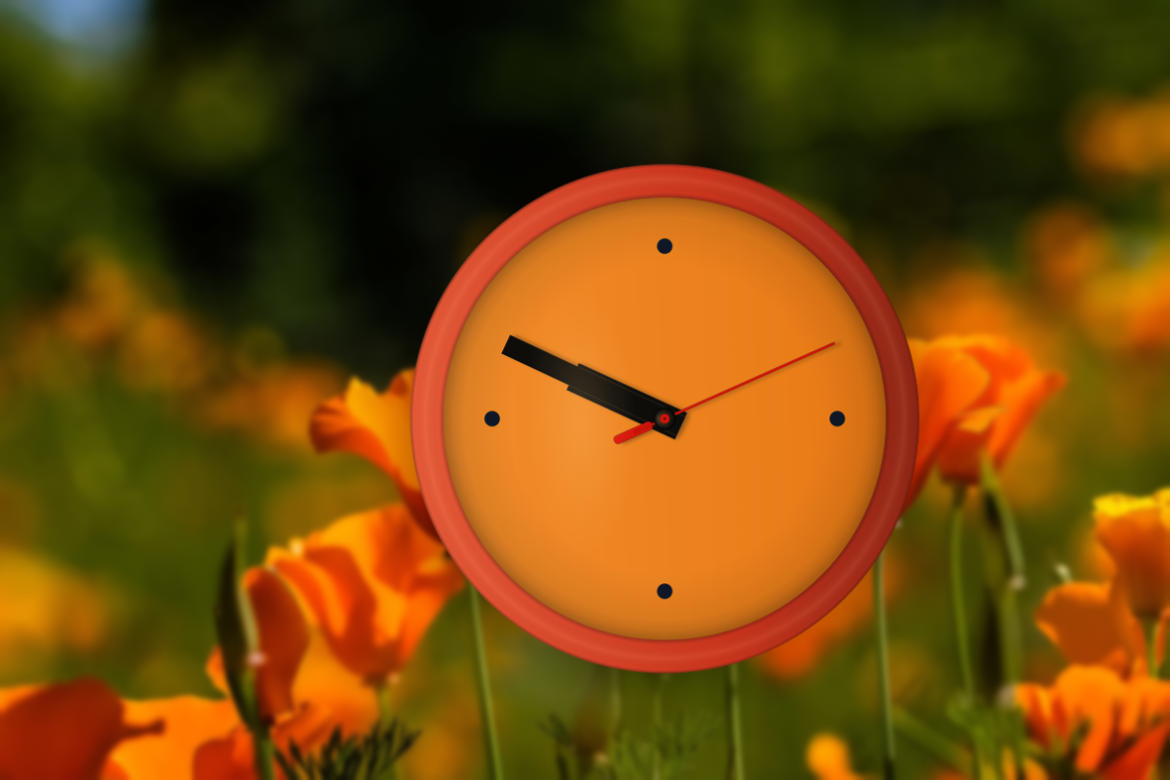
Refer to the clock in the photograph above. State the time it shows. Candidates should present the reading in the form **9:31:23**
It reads **9:49:11**
